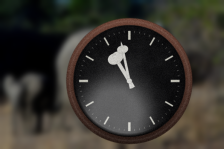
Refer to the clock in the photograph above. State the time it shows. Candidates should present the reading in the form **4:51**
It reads **10:58**
